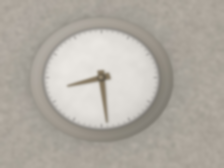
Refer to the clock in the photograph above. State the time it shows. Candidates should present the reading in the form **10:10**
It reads **8:29**
